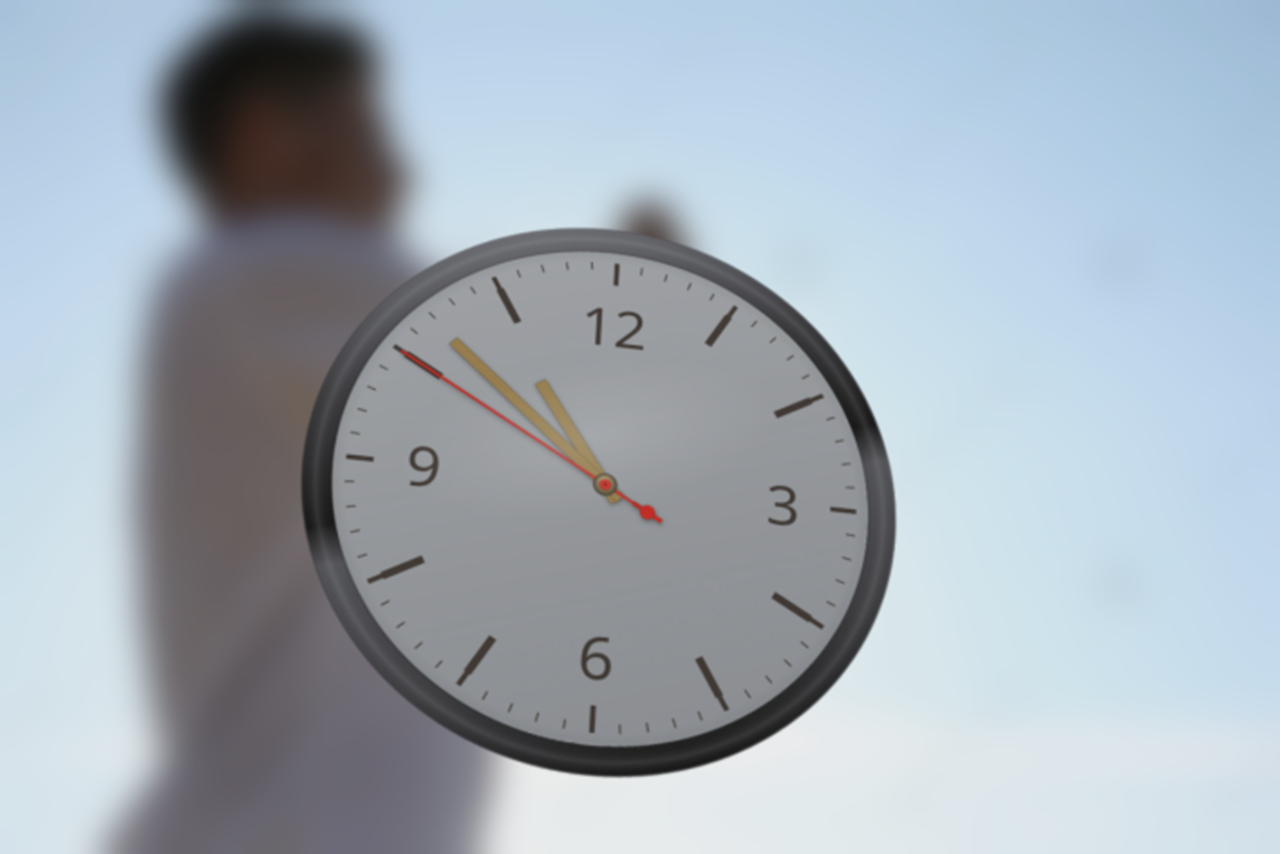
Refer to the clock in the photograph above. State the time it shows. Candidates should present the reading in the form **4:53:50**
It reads **10:51:50**
